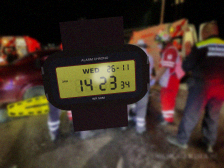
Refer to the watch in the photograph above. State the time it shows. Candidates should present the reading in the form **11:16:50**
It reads **14:23:34**
